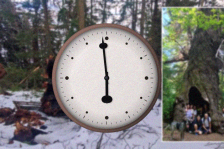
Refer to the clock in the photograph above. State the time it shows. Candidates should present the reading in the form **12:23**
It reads **5:59**
